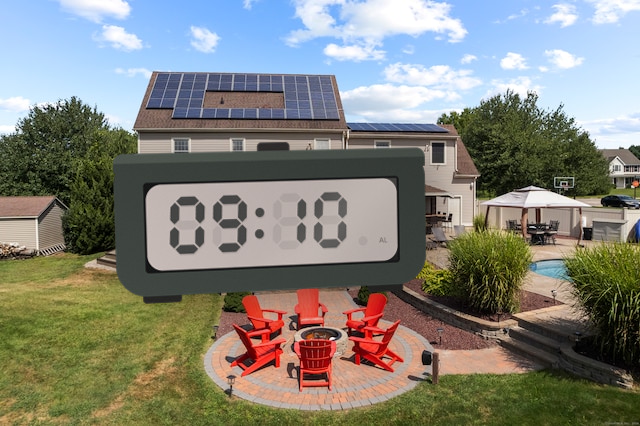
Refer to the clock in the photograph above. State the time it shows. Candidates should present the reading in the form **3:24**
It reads **9:10**
